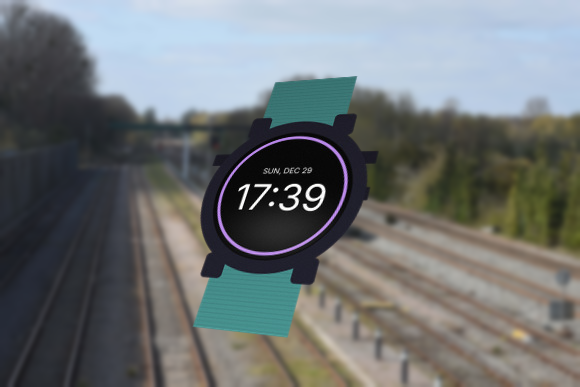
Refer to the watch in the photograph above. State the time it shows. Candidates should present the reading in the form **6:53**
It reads **17:39**
